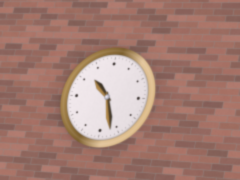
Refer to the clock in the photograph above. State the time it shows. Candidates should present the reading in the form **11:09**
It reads **10:27**
